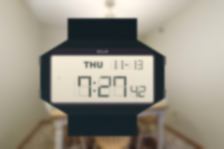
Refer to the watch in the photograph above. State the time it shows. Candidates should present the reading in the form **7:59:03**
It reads **7:27:42**
